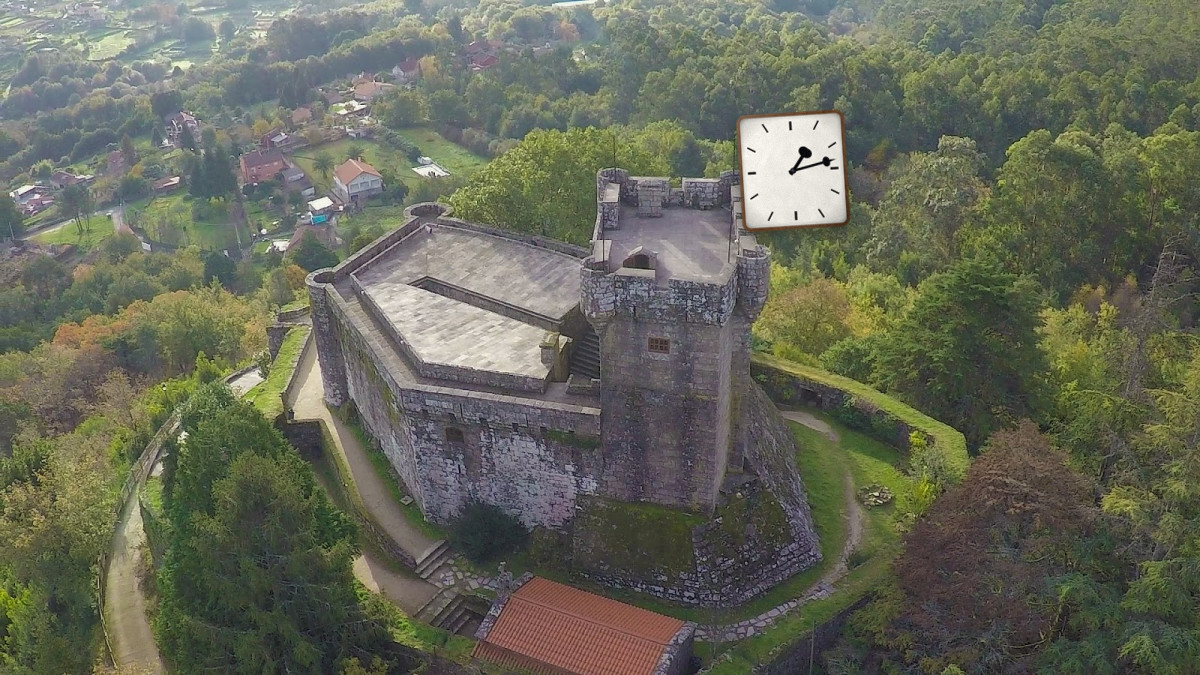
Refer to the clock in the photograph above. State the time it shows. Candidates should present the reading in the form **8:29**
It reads **1:13**
